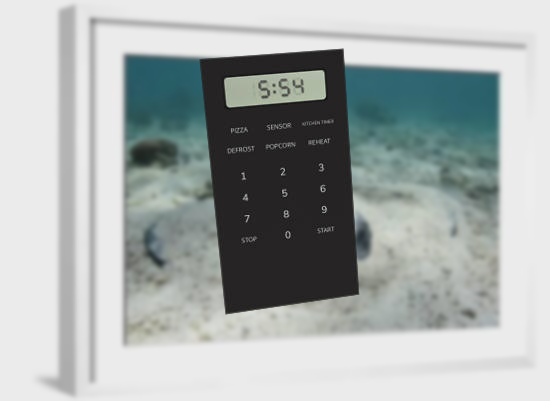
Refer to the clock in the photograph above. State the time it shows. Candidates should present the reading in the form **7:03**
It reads **5:54**
